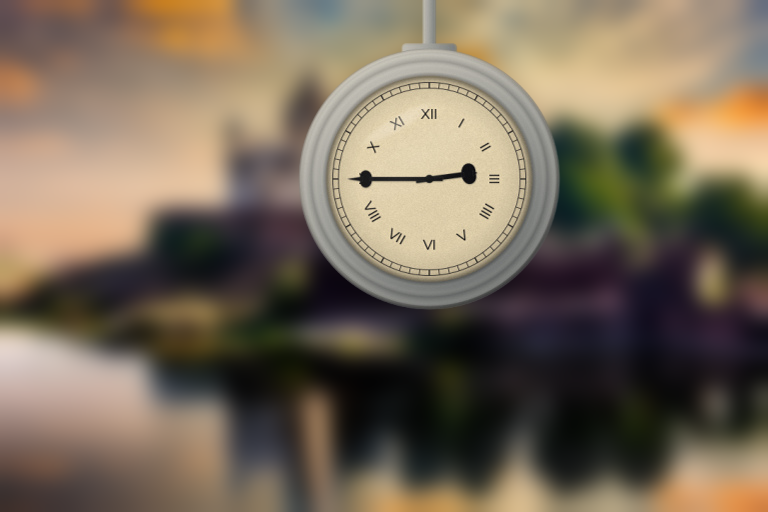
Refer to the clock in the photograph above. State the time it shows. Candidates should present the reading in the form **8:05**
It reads **2:45**
